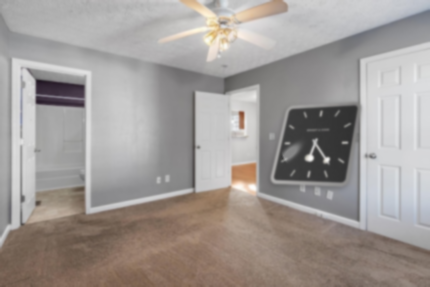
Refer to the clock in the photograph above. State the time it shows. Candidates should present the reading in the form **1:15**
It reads **6:23**
